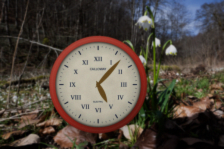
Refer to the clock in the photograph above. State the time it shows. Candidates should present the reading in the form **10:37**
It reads **5:07**
